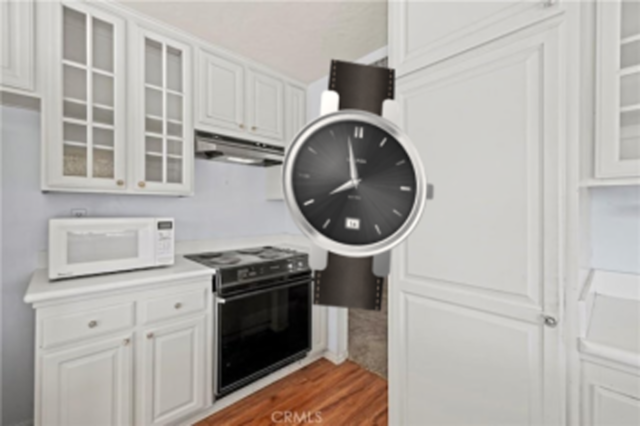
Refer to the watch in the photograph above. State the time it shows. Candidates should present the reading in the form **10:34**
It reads **7:58**
